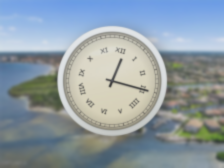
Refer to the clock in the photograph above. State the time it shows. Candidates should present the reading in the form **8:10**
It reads **12:15**
